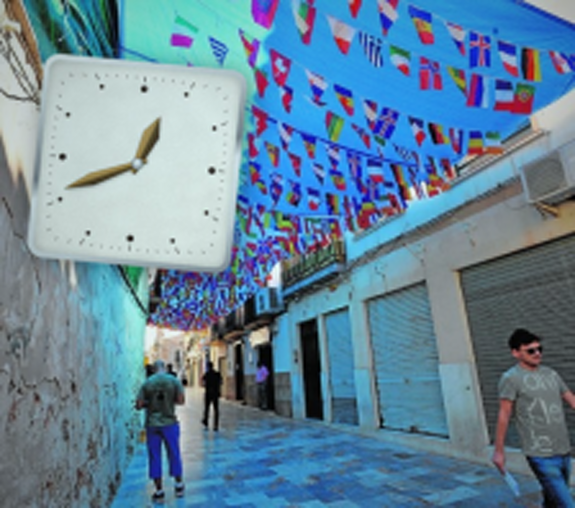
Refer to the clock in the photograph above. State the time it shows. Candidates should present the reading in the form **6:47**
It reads **12:41**
